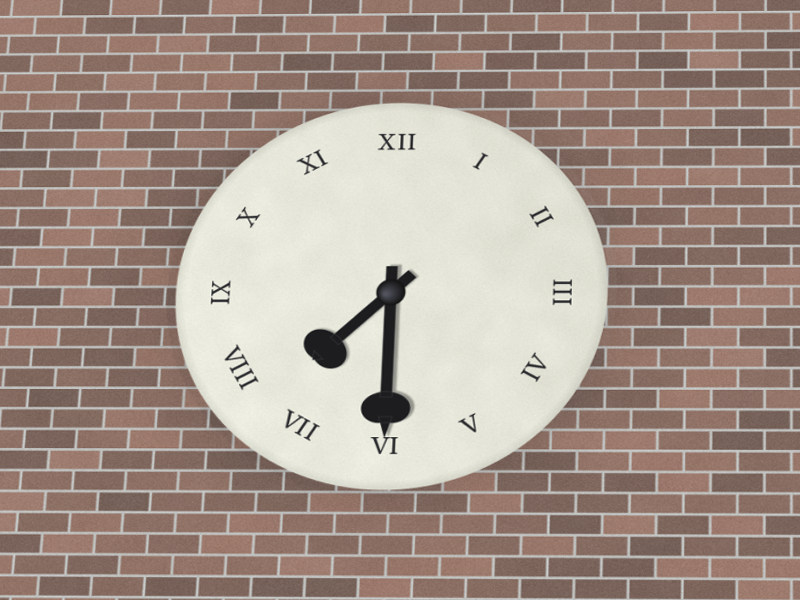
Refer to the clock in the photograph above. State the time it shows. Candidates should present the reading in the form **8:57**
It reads **7:30**
